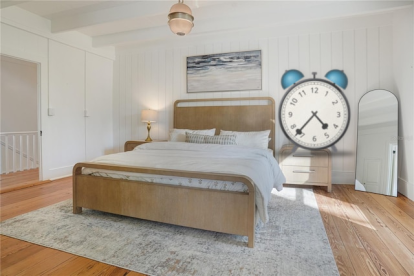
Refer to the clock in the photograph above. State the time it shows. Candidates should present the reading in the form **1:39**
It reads **4:37**
